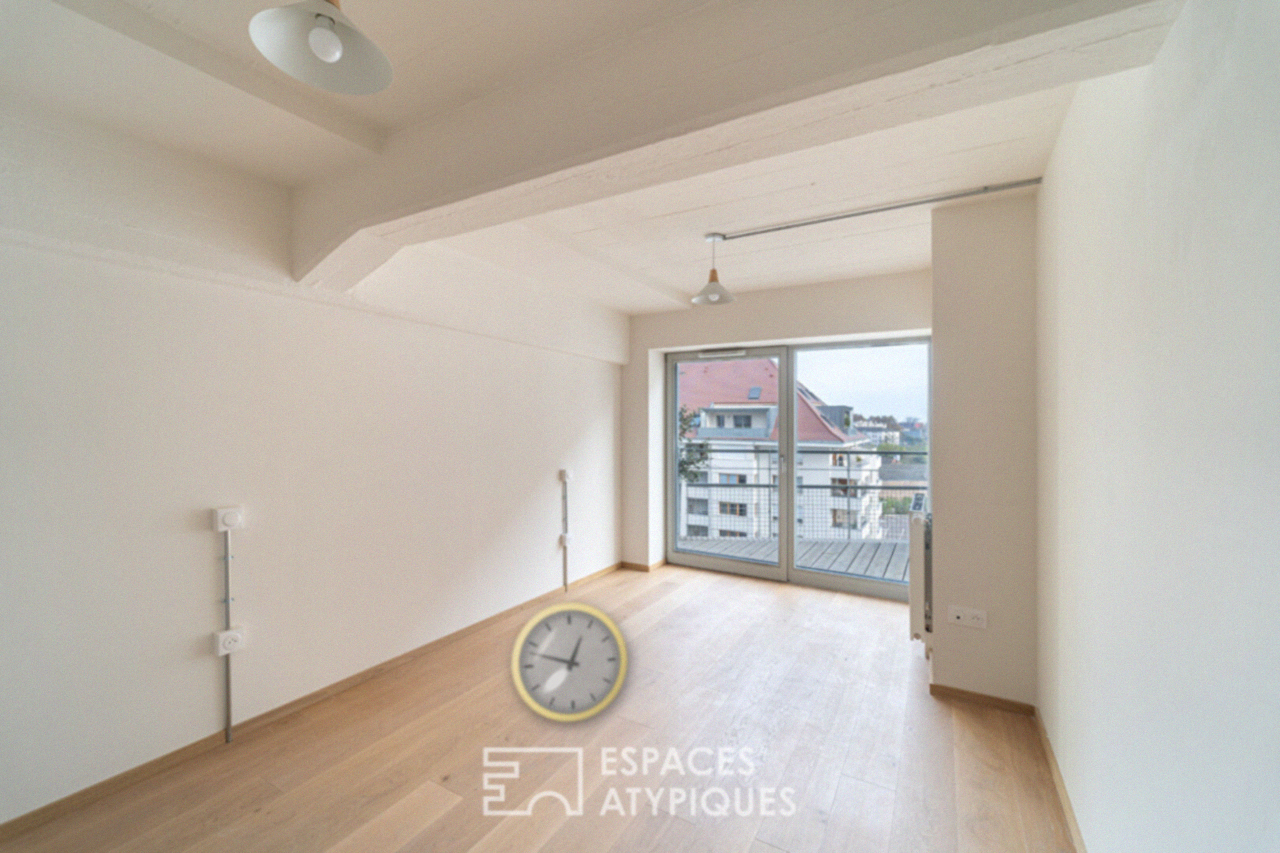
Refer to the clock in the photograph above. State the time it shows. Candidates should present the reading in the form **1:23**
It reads **12:48**
